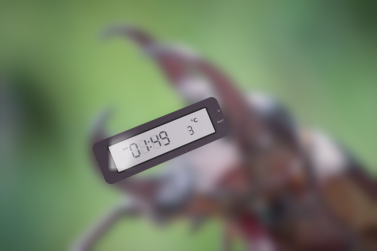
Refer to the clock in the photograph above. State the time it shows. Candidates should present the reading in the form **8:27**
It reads **1:49**
